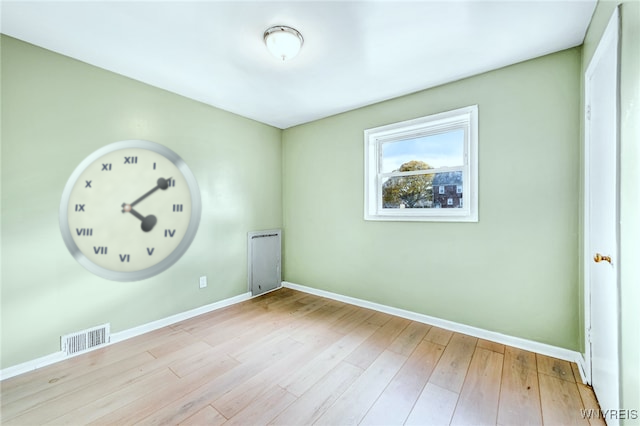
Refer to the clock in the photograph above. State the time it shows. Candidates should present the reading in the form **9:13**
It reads **4:09**
